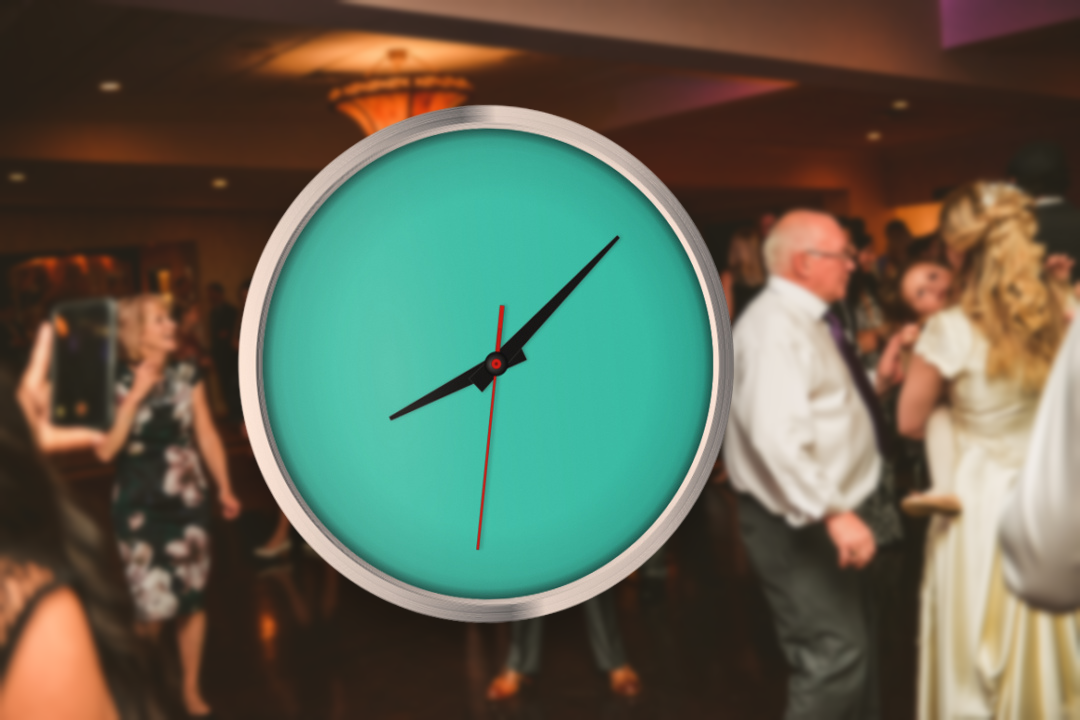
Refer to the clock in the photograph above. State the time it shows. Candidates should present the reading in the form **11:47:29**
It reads **8:07:31**
